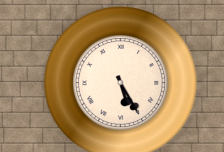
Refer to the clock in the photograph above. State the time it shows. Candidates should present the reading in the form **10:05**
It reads **5:25**
